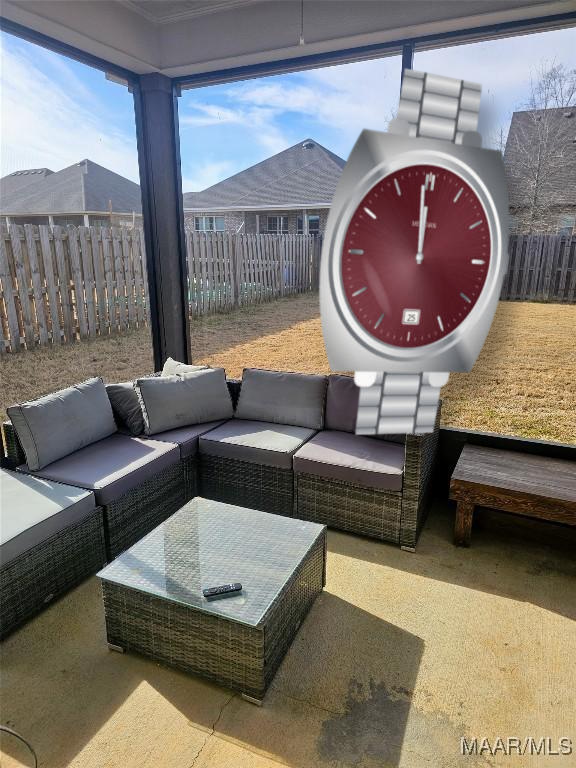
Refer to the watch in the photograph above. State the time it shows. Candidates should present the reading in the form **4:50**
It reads **11:59**
